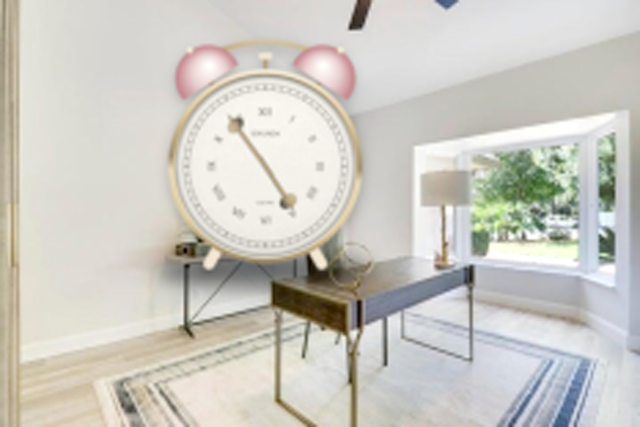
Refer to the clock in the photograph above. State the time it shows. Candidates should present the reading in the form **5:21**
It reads **4:54**
